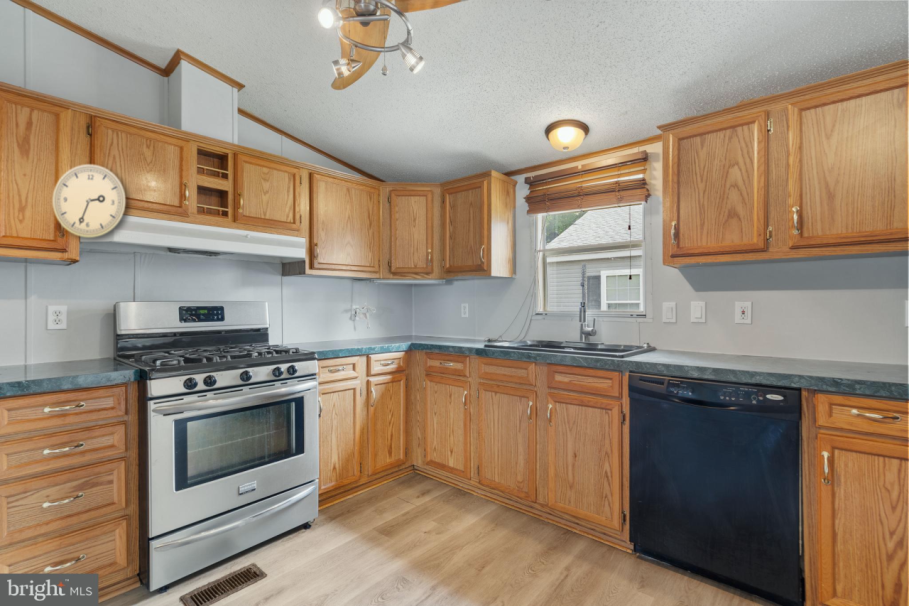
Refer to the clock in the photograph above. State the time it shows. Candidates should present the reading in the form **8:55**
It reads **2:33**
